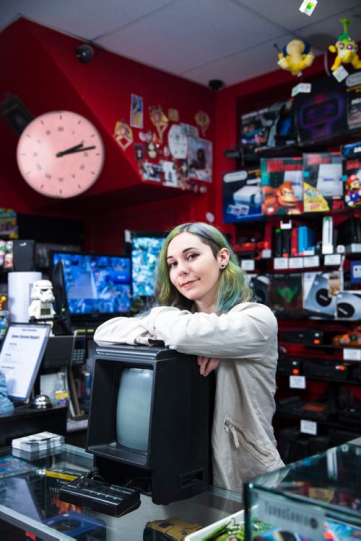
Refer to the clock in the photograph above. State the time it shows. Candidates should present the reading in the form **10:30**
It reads **2:13**
